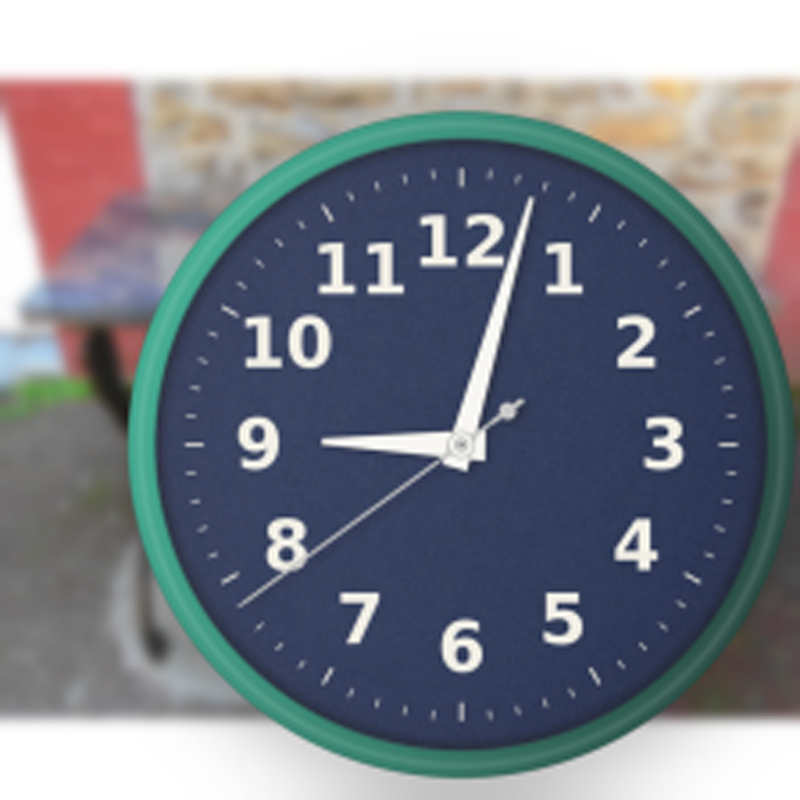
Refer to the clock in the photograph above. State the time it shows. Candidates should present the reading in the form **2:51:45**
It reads **9:02:39**
